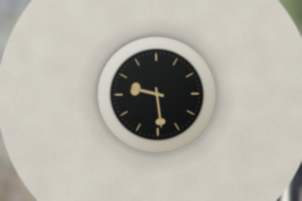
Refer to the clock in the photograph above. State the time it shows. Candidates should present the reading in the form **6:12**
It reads **9:29**
